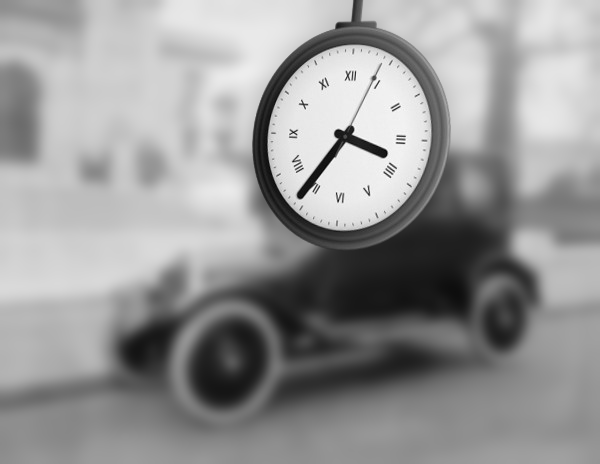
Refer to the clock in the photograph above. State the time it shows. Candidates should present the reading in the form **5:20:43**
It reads **3:36:04**
